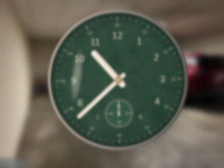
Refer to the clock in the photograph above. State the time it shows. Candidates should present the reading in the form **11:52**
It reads **10:38**
